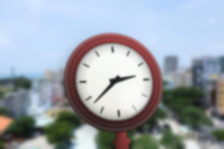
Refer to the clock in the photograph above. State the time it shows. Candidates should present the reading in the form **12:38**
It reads **2:38**
